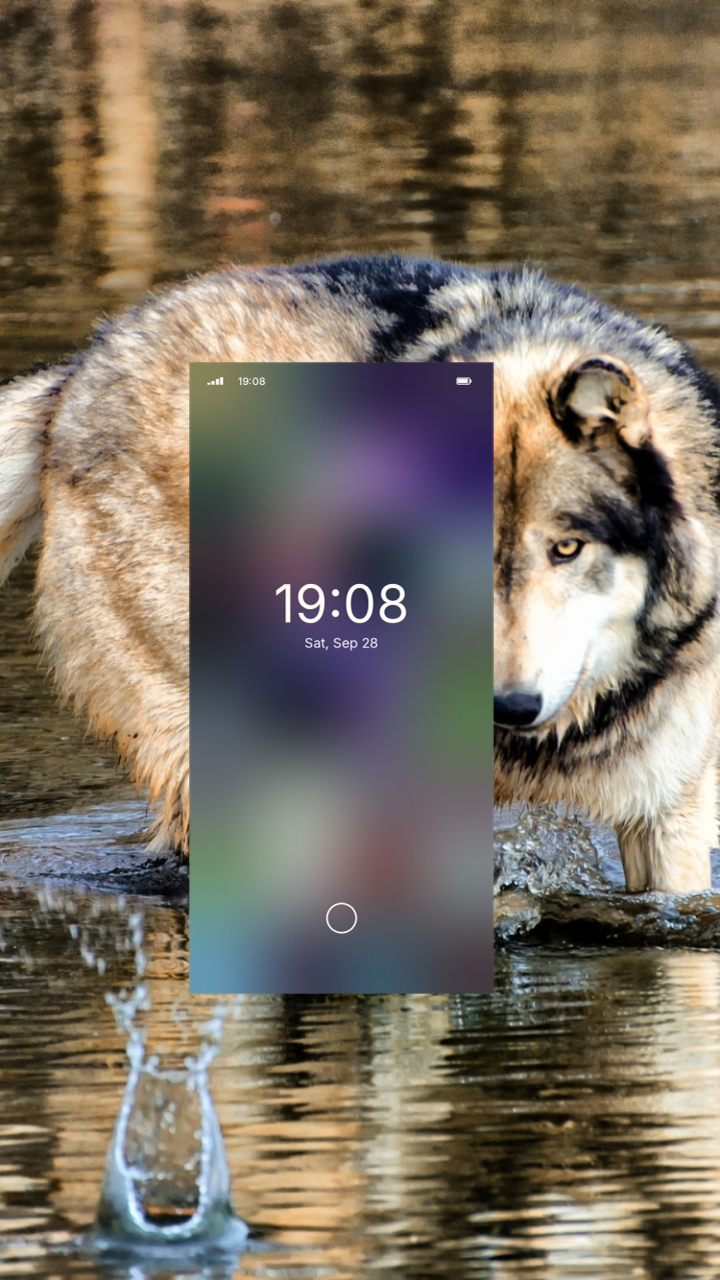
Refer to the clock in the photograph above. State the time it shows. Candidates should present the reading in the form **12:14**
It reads **19:08**
